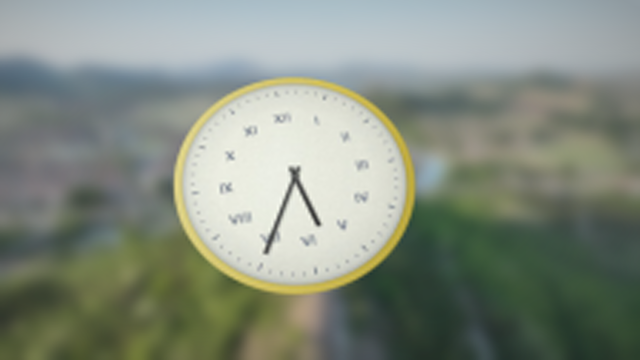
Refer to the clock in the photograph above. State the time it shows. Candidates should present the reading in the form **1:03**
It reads **5:35**
